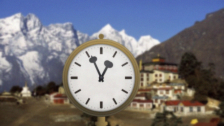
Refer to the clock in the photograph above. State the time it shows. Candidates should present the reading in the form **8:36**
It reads **12:56**
